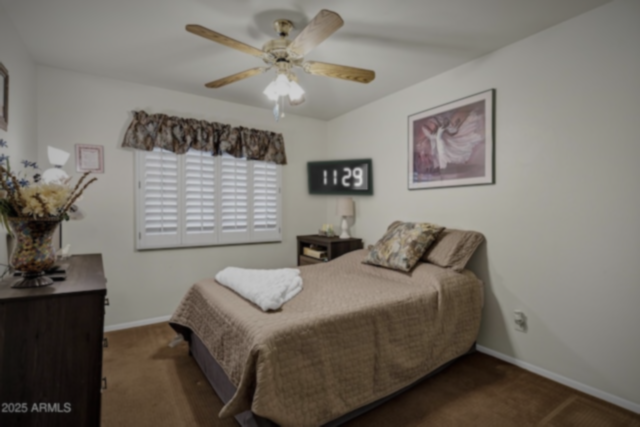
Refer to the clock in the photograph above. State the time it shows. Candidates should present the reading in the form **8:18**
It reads **11:29**
